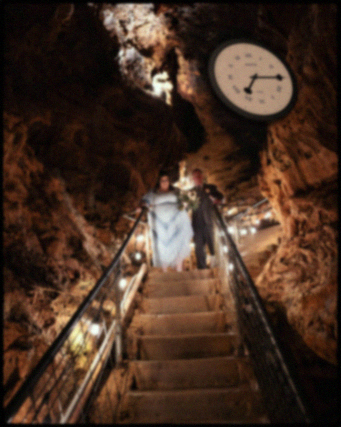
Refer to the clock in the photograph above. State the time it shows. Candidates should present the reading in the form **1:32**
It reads **7:15**
